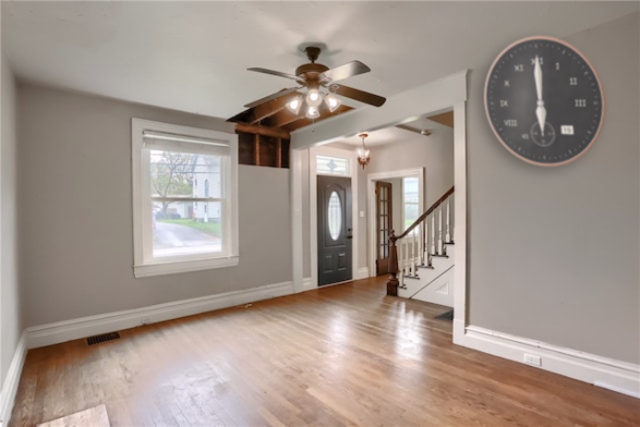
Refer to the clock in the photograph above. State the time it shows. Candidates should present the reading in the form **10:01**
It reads **6:00**
